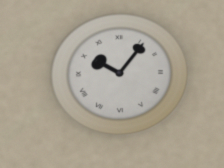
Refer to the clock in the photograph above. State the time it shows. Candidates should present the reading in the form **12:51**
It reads **10:06**
